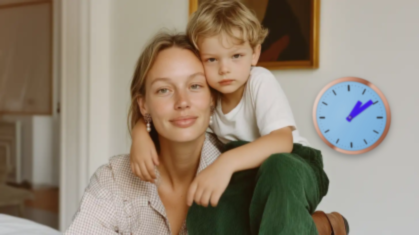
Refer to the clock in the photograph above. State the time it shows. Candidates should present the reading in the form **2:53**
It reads **1:09**
